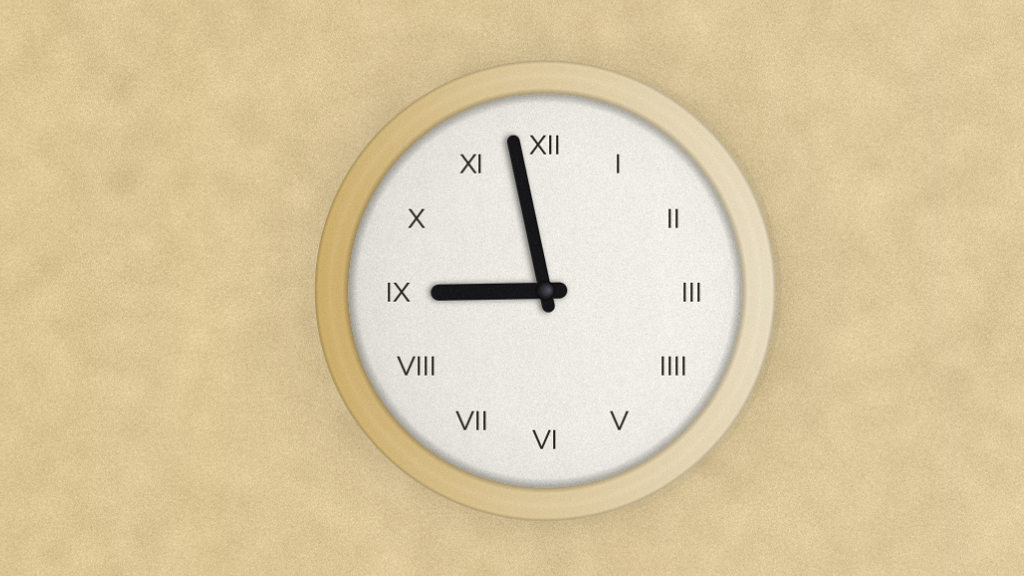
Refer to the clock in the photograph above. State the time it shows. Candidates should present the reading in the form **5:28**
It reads **8:58**
